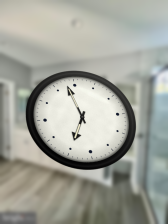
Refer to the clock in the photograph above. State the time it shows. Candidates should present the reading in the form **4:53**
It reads **6:58**
